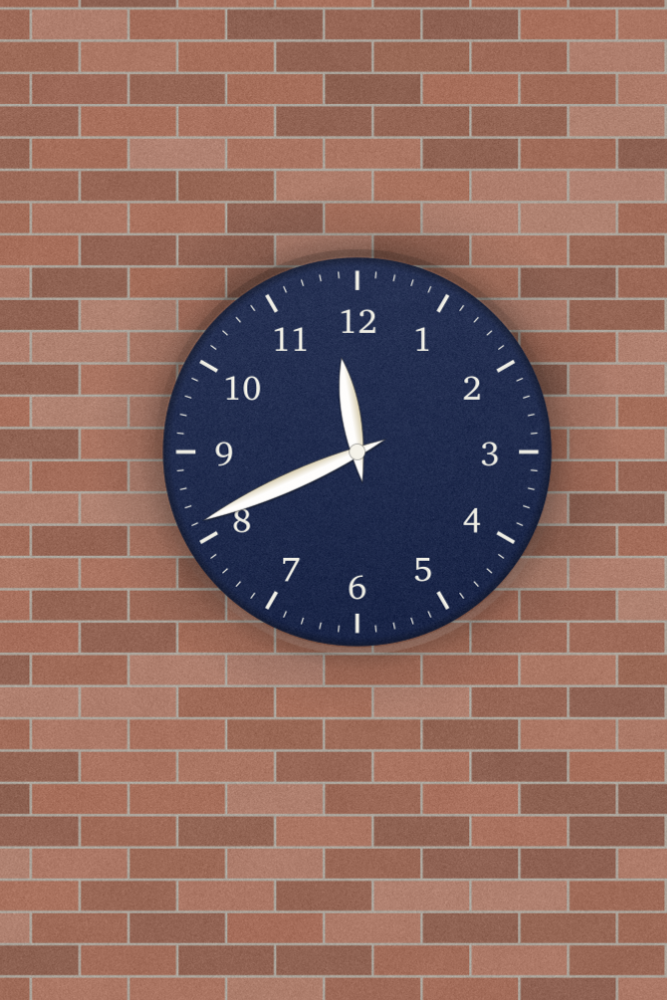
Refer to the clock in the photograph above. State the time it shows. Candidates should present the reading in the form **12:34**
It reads **11:41**
